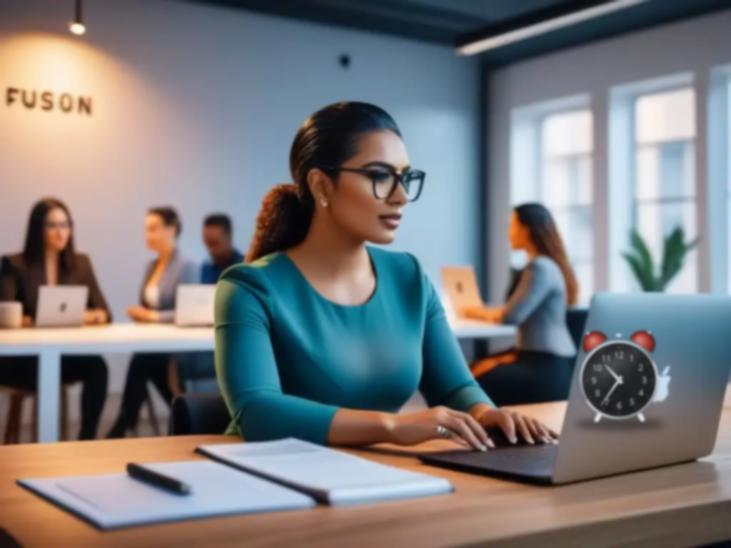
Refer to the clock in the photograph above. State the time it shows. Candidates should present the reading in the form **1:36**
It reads **10:36**
